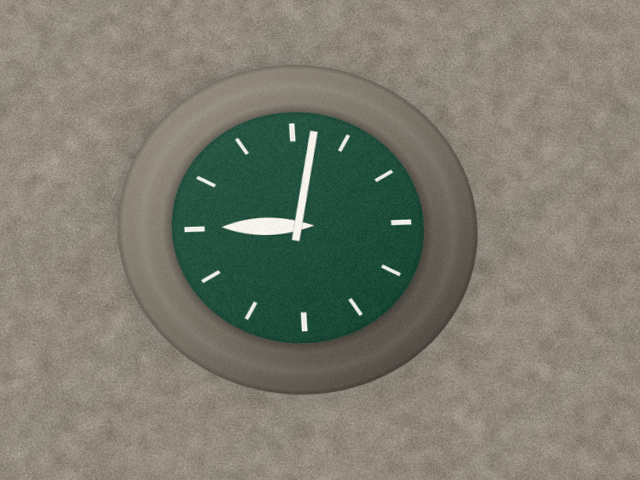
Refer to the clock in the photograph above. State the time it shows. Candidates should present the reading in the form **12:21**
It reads **9:02**
